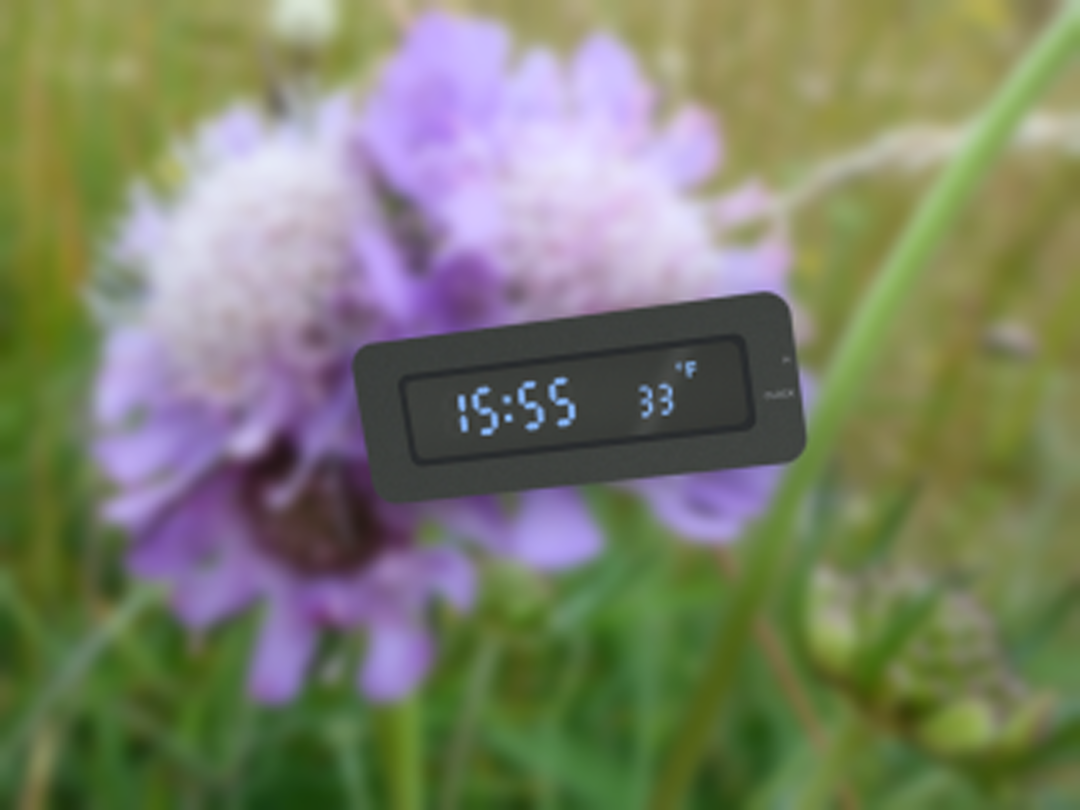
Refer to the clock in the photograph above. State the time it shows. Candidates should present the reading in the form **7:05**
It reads **15:55**
